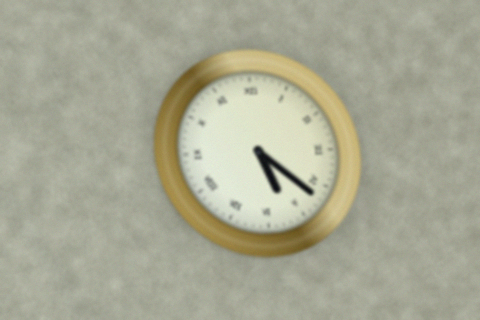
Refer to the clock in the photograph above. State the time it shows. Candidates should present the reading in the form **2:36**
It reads **5:22**
